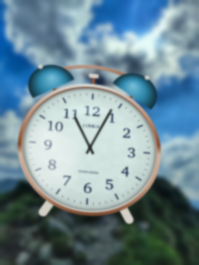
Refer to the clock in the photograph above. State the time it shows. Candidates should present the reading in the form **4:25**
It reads **11:04**
